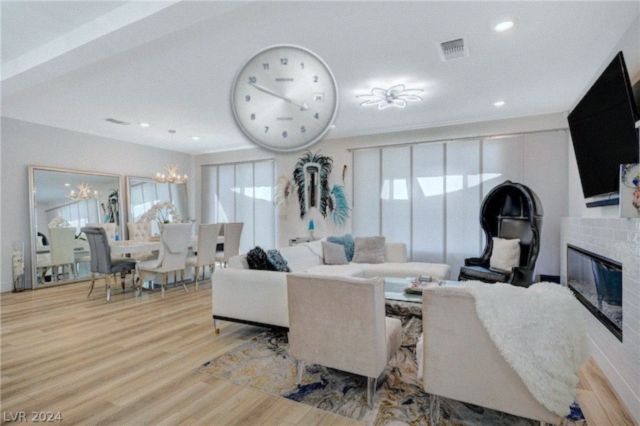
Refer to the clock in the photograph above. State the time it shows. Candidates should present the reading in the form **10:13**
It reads **3:49**
